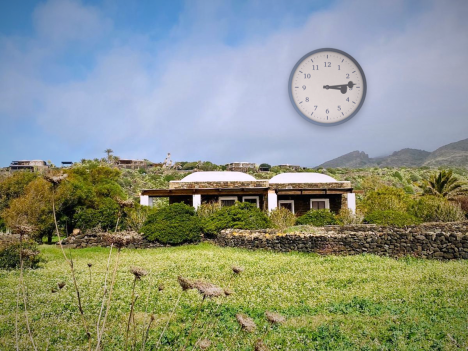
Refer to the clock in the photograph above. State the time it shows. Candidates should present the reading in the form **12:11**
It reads **3:14**
